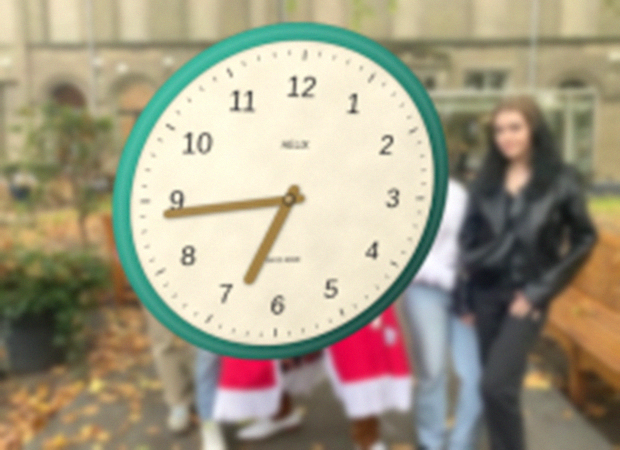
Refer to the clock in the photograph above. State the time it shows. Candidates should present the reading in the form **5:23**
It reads **6:44**
